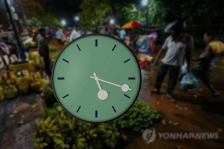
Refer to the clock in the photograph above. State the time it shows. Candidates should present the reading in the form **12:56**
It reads **5:18**
